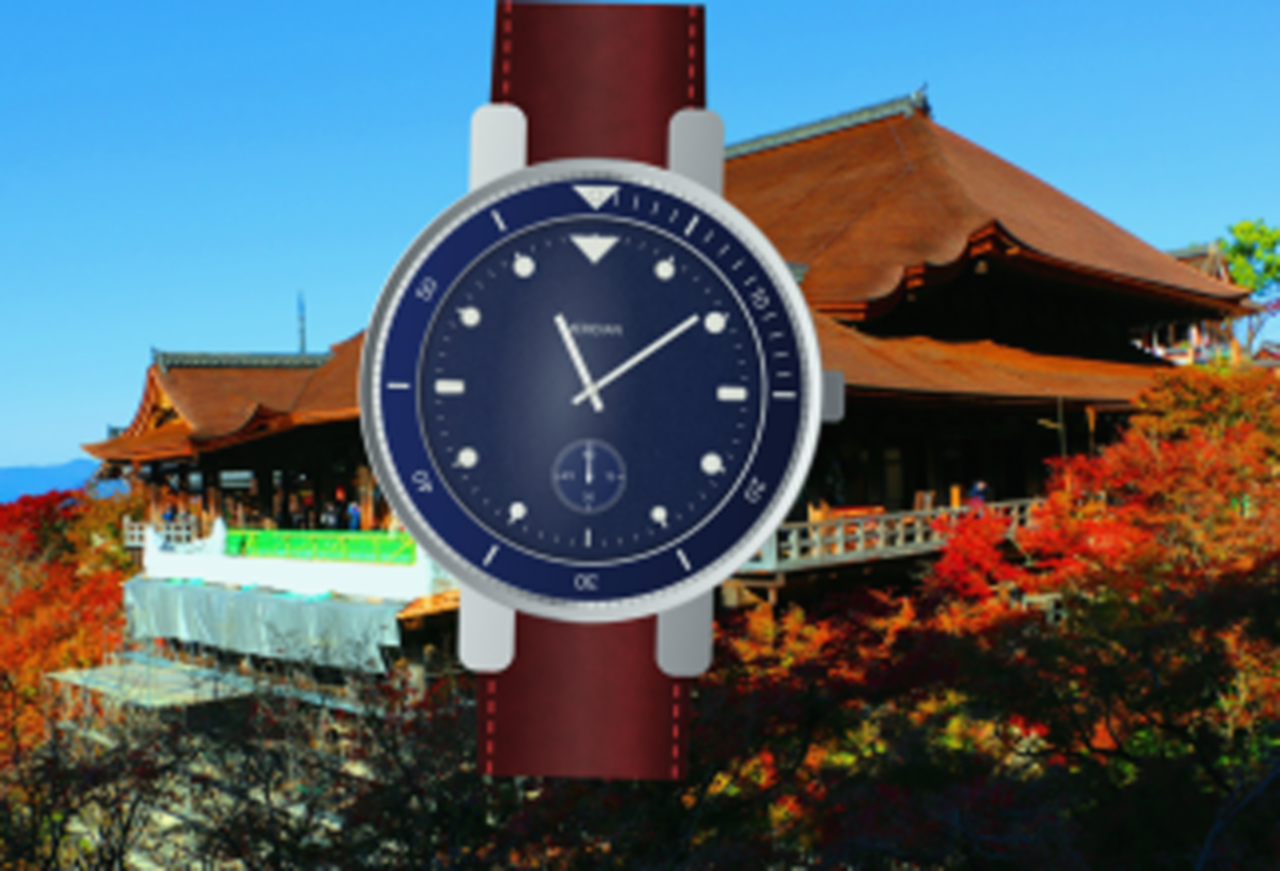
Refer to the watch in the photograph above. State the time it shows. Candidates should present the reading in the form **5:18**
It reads **11:09**
